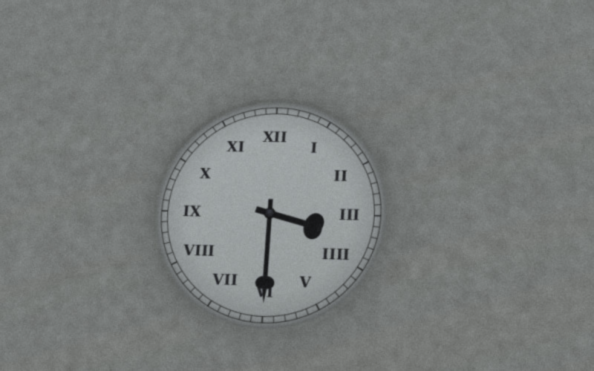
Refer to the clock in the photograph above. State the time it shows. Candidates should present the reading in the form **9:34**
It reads **3:30**
